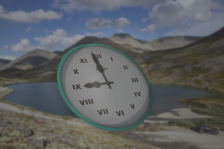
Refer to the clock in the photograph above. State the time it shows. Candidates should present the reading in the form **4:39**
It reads **8:59**
